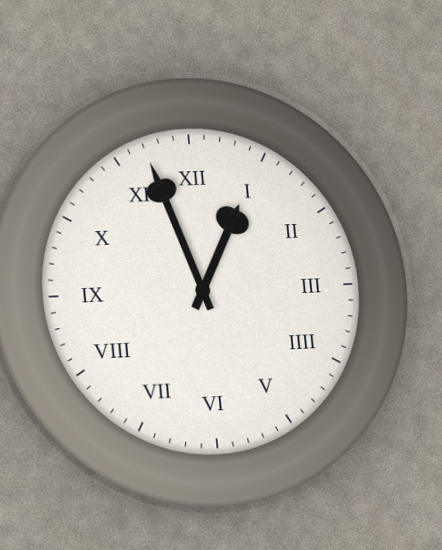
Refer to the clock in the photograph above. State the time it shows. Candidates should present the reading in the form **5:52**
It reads **12:57**
